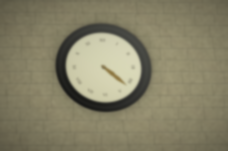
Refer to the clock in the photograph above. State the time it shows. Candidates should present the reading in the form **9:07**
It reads **4:22**
